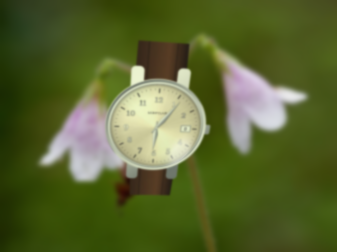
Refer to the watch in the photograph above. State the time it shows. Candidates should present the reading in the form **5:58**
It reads **6:06**
